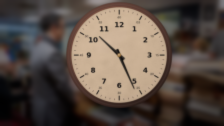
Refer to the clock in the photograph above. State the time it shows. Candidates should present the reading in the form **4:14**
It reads **10:26**
